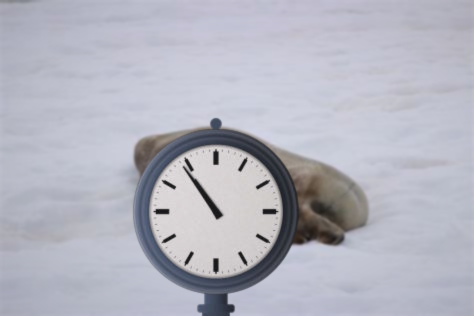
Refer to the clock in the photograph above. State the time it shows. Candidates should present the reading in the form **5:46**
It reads **10:54**
